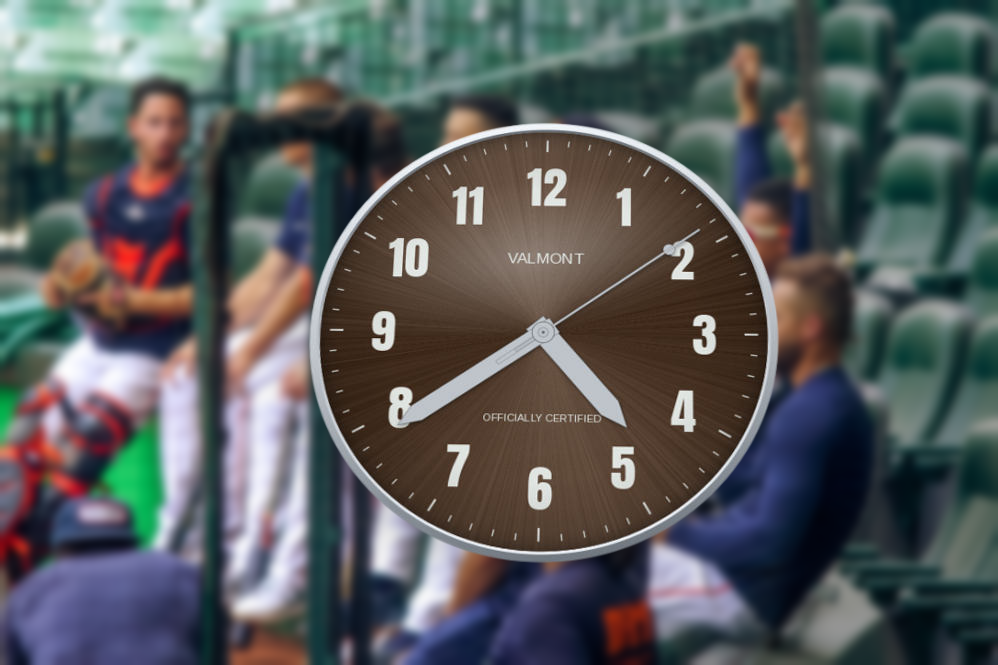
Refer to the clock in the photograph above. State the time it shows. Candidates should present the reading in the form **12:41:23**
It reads **4:39:09**
